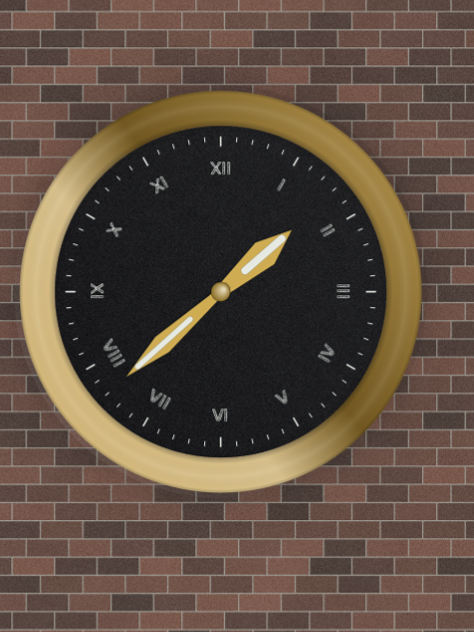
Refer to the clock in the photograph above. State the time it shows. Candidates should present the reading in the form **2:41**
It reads **1:38**
